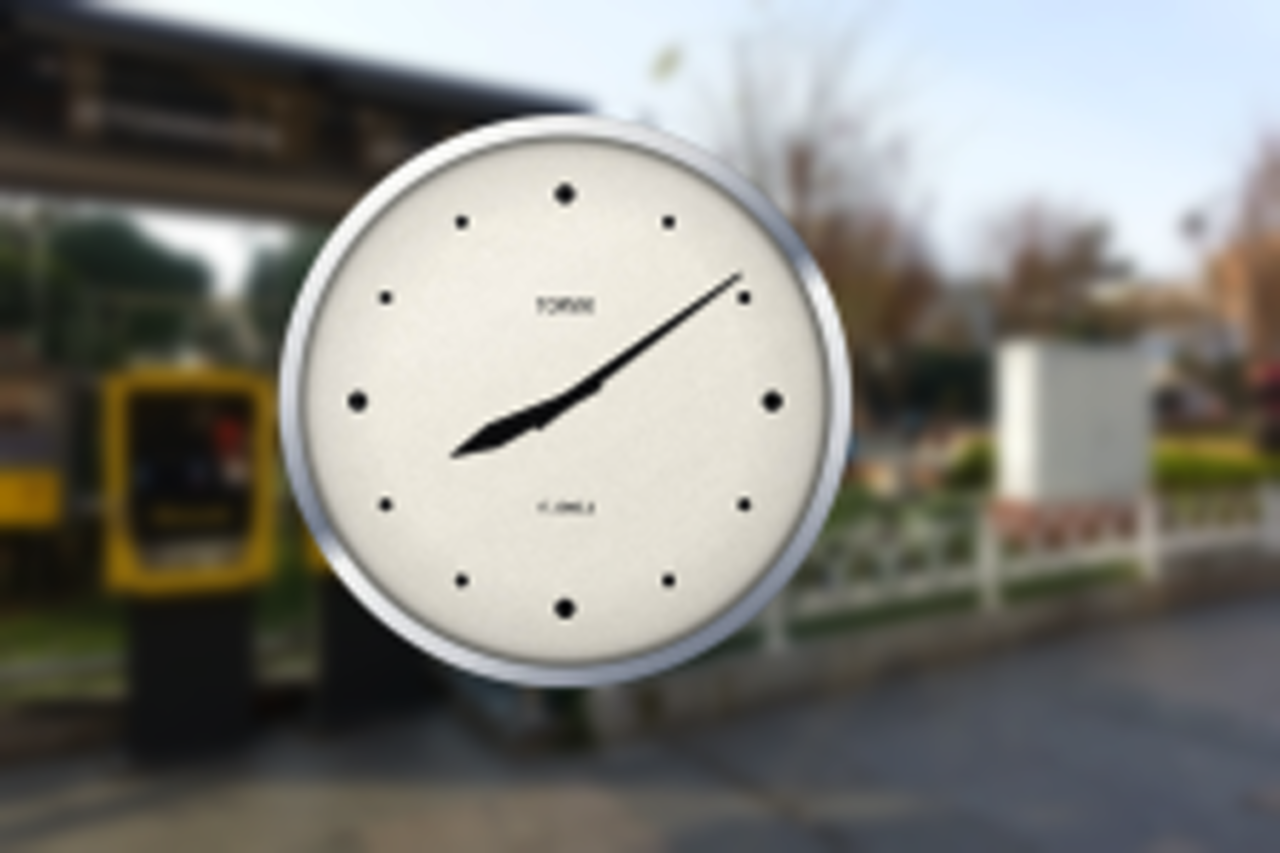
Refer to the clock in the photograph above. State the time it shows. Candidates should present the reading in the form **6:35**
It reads **8:09**
